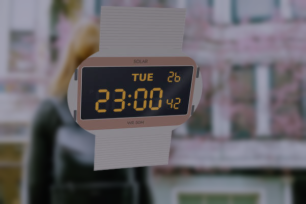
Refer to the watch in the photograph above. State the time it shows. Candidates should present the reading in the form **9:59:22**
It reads **23:00:42**
